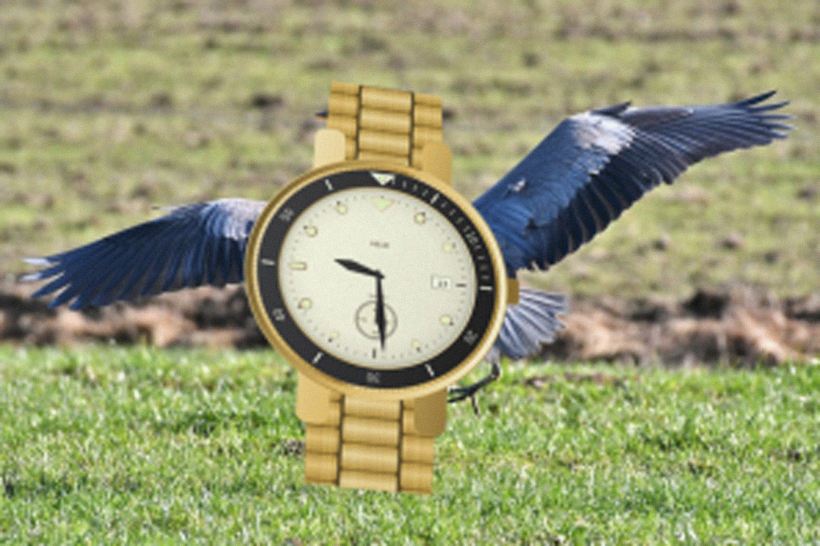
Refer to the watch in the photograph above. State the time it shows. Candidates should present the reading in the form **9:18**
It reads **9:29**
